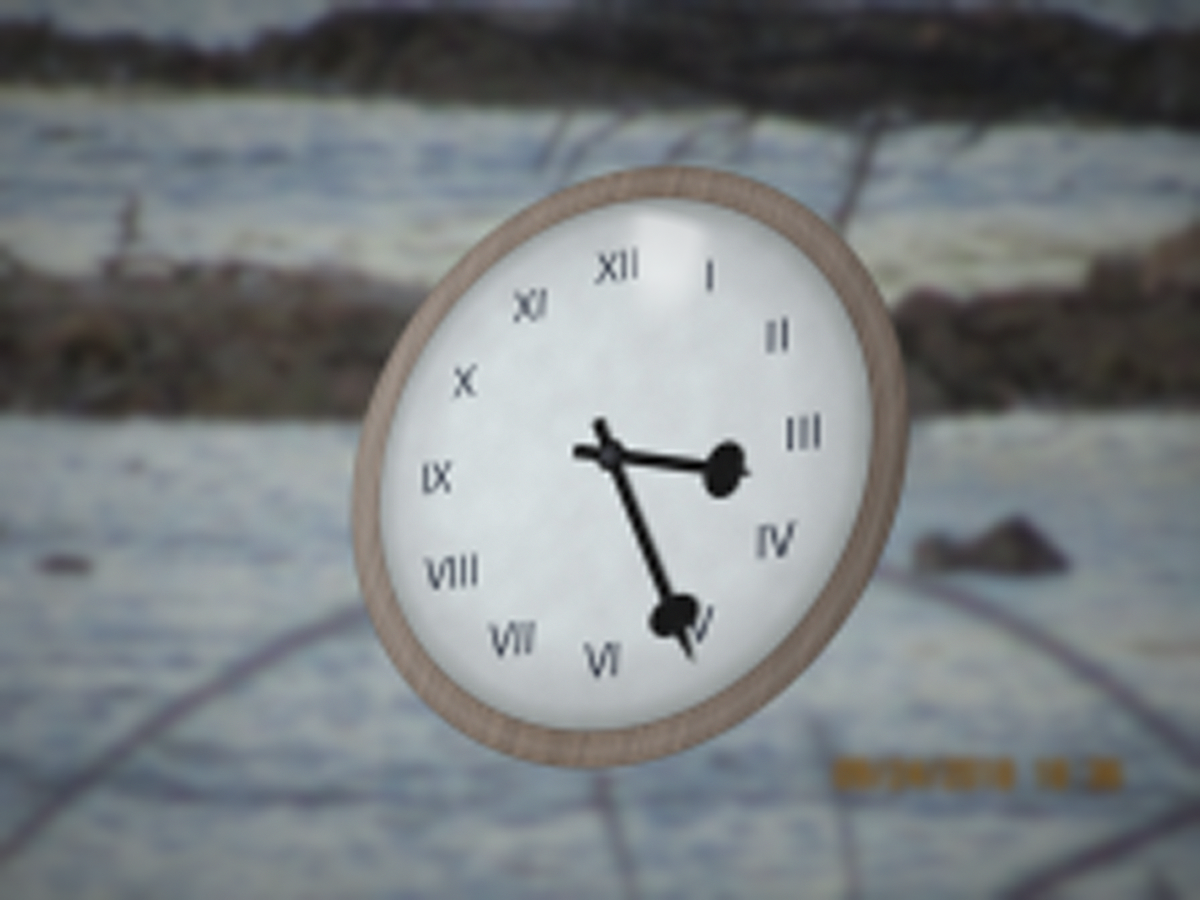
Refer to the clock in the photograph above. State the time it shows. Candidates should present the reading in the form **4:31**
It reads **3:26**
